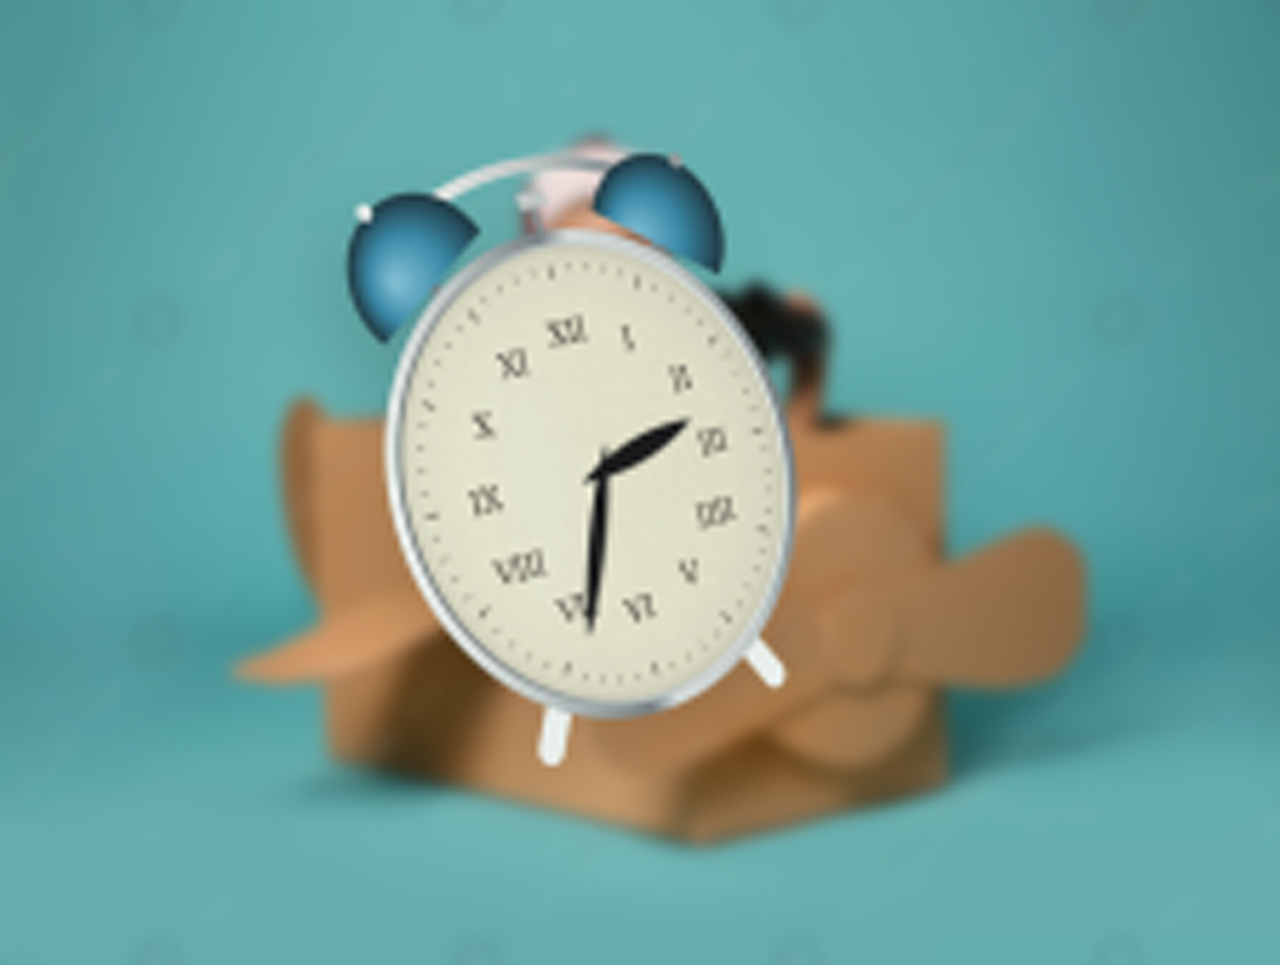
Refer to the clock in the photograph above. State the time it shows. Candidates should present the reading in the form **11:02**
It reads **2:34**
